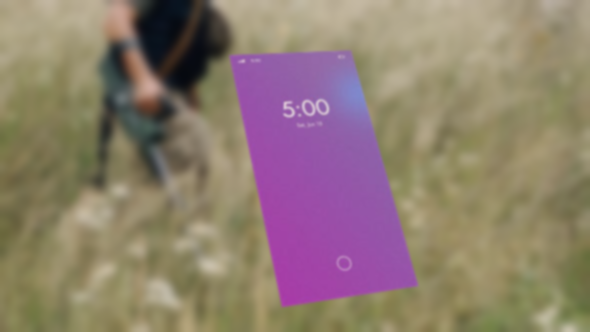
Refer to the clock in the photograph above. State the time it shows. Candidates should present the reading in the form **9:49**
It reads **5:00**
